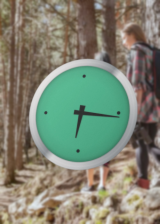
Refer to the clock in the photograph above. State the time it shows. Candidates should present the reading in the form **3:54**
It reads **6:16**
